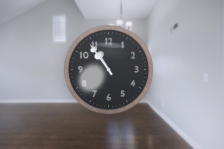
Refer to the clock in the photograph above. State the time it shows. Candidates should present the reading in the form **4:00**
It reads **10:54**
